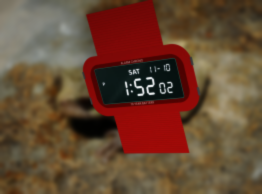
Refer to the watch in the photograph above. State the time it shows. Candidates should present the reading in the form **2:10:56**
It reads **1:52:02**
